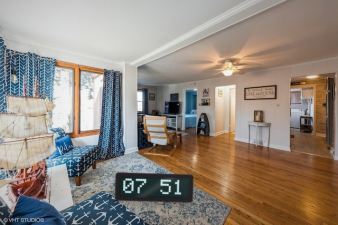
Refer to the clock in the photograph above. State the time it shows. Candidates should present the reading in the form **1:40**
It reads **7:51**
